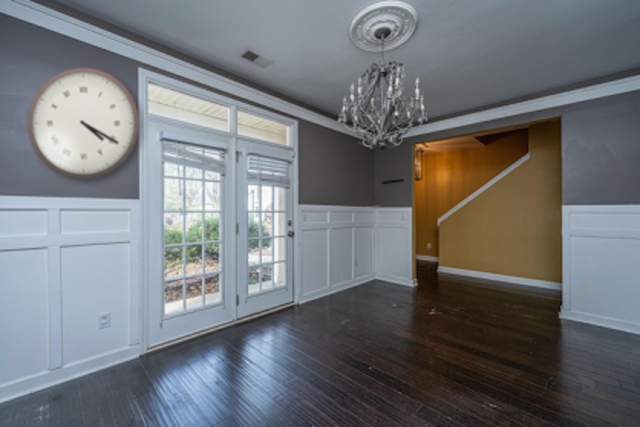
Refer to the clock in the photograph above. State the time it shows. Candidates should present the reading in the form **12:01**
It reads **4:20**
